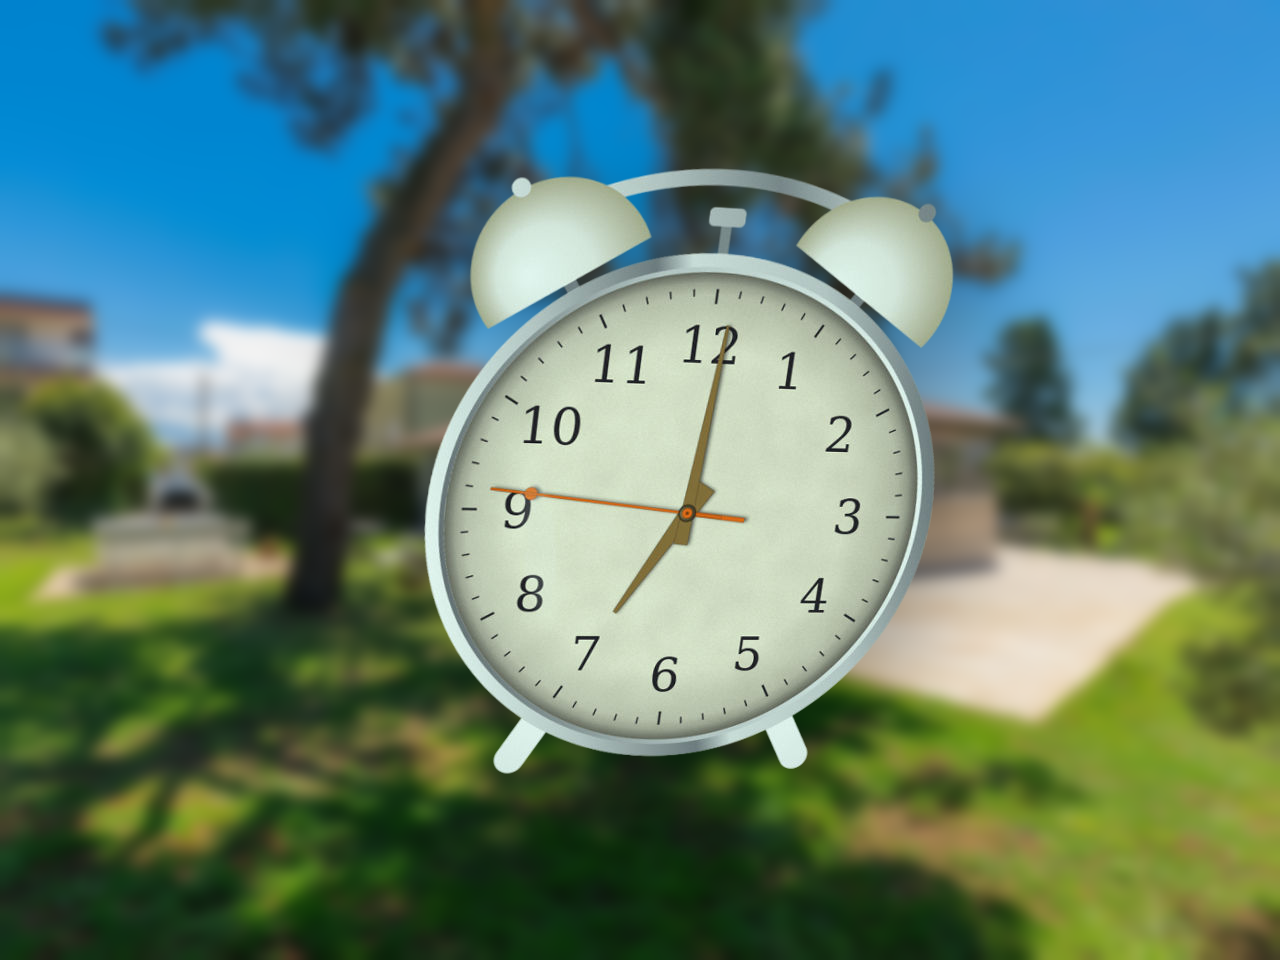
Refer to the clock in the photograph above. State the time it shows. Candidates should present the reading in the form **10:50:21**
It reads **7:00:46**
